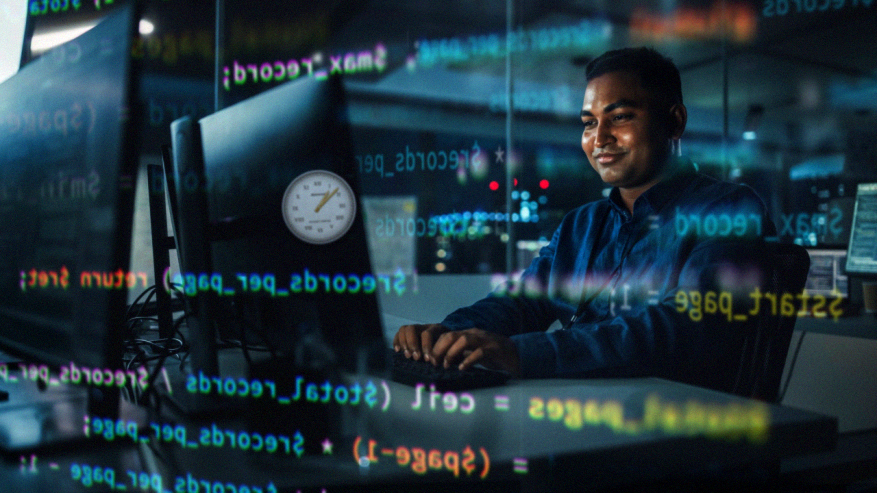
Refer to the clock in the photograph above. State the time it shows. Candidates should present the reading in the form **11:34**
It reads **1:08**
